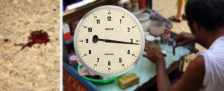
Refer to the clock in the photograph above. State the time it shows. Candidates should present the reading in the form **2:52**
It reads **9:16**
